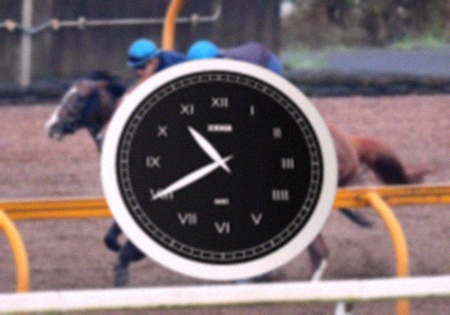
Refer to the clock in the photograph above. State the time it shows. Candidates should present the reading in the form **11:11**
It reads **10:40**
